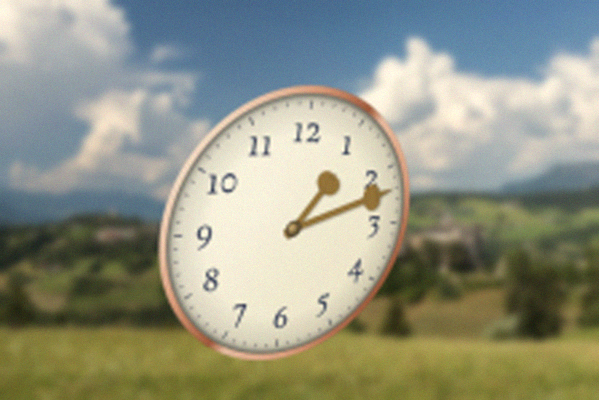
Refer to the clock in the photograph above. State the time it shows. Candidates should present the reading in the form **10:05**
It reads **1:12**
